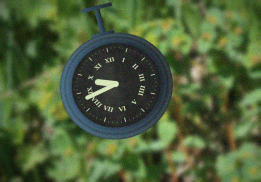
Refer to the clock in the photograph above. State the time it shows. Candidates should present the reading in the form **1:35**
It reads **9:43**
